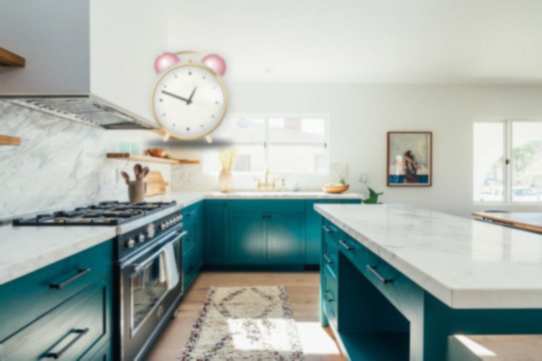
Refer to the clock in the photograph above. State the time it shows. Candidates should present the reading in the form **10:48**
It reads **12:48**
